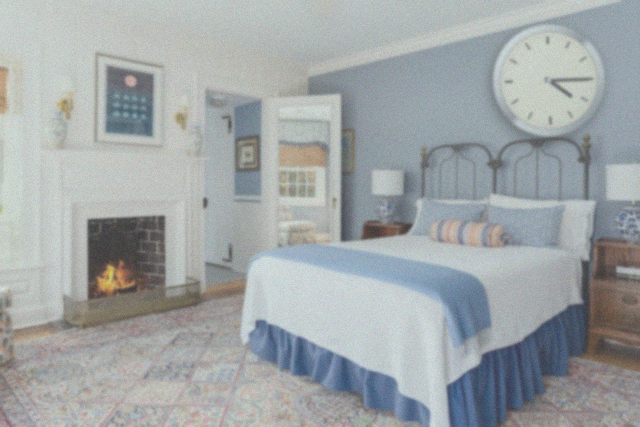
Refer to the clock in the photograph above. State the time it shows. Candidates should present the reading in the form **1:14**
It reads **4:15**
